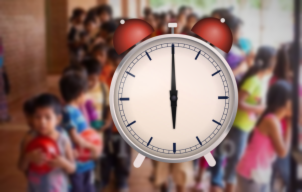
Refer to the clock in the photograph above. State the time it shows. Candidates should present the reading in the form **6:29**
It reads **6:00**
